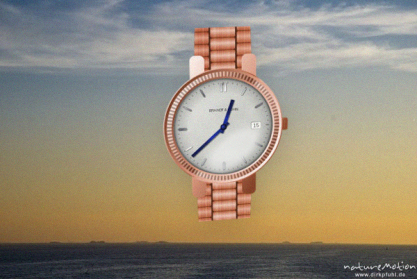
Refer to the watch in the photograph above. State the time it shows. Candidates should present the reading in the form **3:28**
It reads **12:38**
